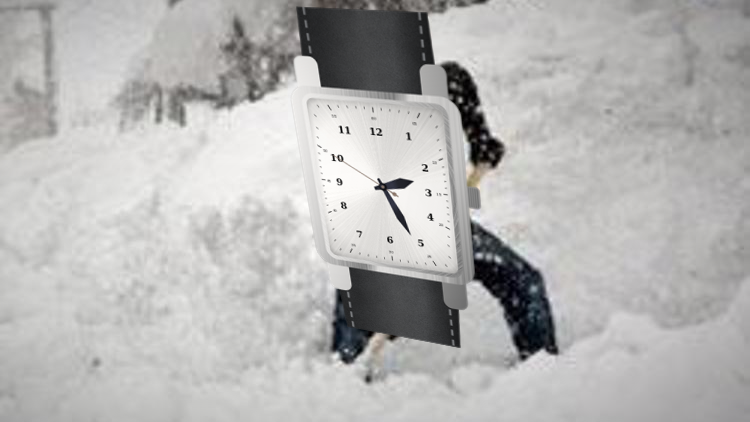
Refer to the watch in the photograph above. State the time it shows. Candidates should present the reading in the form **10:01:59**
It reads **2:25:50**
